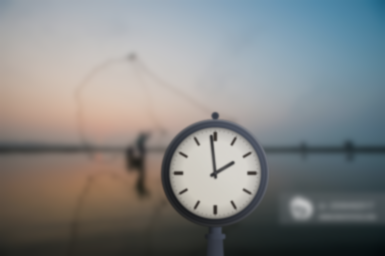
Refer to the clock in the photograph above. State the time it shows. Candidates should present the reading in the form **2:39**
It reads **1:59**
